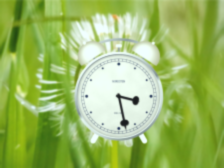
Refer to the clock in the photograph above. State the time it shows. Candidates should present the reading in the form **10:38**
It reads **3:28**
